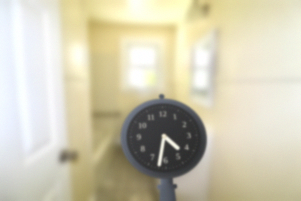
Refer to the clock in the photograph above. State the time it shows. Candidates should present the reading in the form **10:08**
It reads **4:32**
